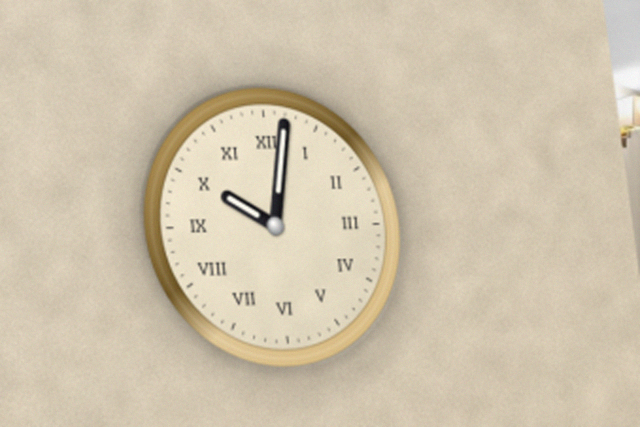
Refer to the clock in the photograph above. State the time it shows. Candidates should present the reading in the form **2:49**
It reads **10:02**
